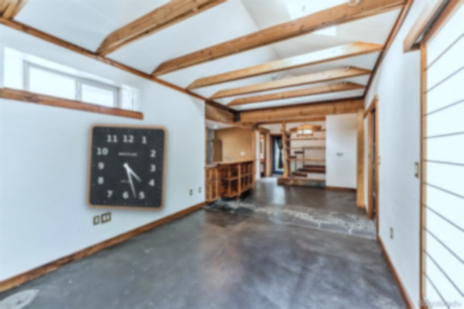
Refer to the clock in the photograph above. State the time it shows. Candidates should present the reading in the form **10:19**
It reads **4:27**
